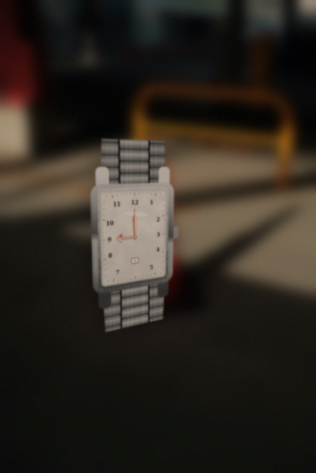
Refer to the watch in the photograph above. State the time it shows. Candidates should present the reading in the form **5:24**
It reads **9:00**
